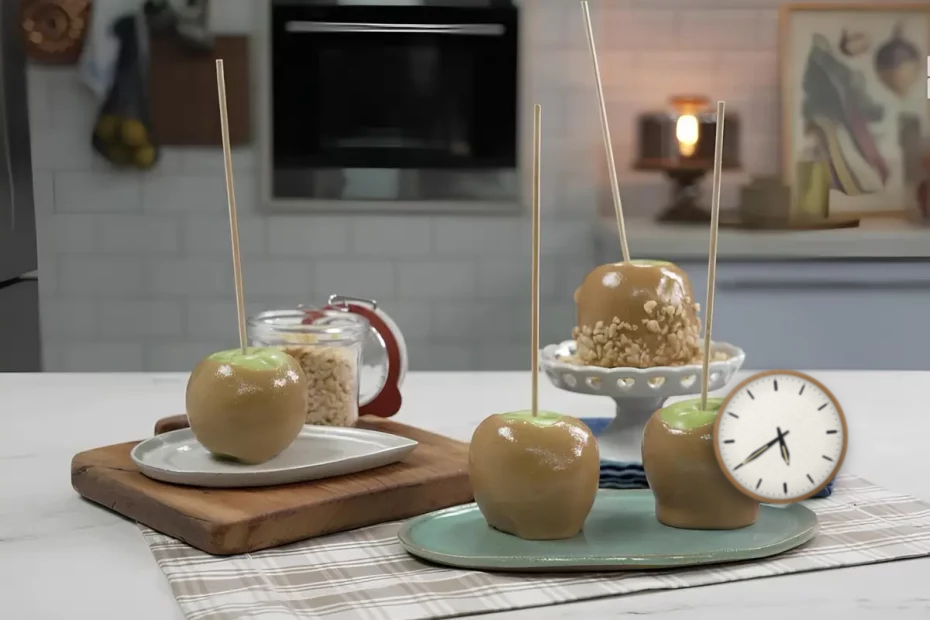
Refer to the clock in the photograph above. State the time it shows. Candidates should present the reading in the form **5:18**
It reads **5:40**
